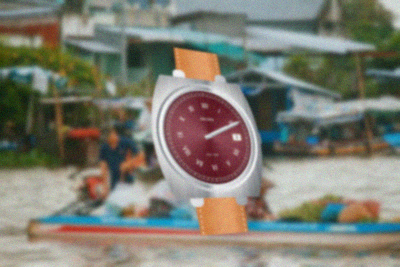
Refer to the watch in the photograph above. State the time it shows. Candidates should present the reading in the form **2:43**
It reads **2:11**
